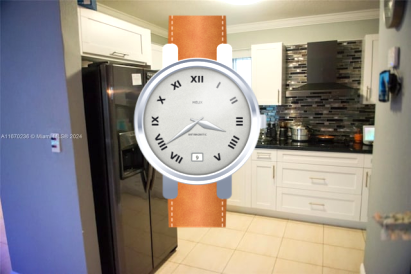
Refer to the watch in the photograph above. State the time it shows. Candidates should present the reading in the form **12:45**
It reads **3:39**
